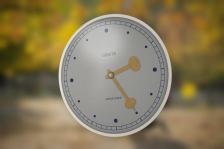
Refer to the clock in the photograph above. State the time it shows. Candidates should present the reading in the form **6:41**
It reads **2:25**
